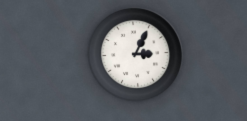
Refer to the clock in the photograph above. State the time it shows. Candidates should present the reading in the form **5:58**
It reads **3:05**
